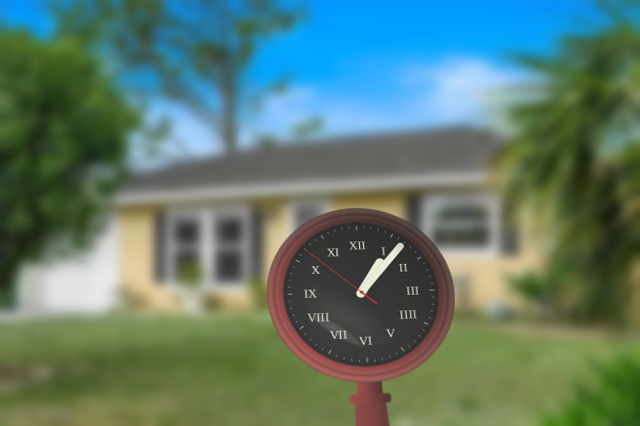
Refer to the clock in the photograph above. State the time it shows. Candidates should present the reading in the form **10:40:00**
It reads **1:06:52**
